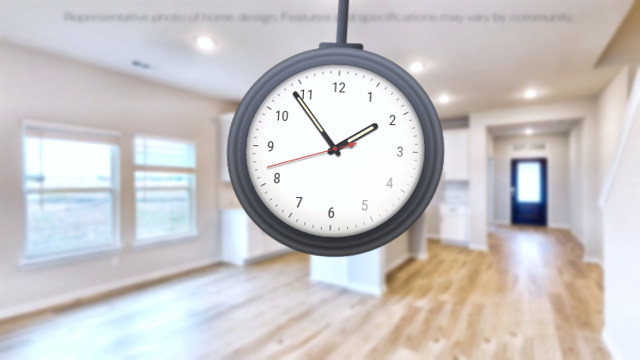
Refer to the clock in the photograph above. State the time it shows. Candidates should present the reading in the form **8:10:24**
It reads **1:53:42**
